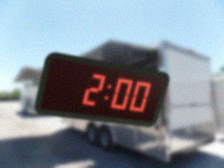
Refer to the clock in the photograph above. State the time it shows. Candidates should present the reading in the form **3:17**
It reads **2:00**
